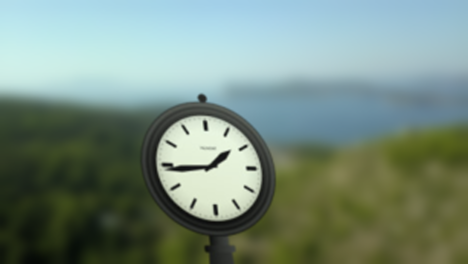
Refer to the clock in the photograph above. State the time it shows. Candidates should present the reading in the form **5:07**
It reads **1:44**
